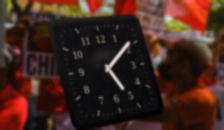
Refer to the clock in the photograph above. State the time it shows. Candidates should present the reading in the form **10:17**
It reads **5:09**
